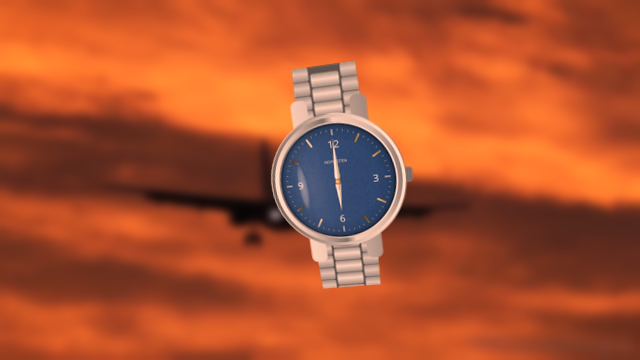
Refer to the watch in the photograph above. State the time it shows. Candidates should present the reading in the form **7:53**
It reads **6:00**
